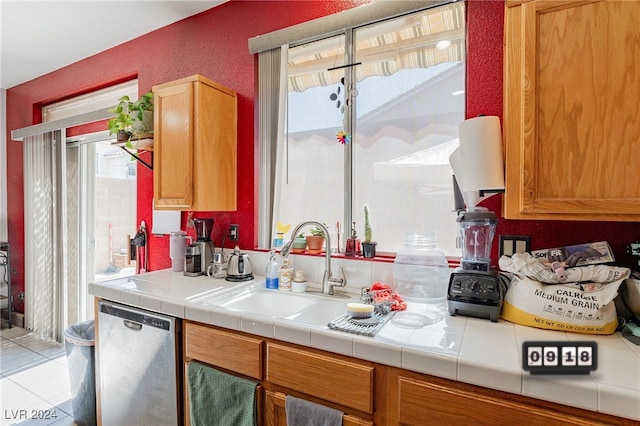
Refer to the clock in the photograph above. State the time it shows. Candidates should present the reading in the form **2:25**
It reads **9:18**
